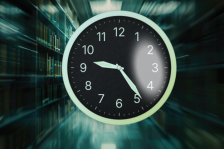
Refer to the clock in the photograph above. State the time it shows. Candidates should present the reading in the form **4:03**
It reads **9:24**
